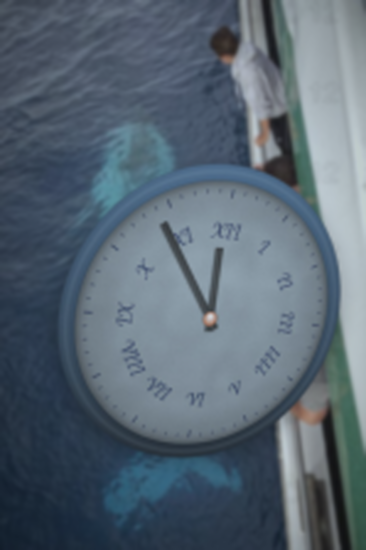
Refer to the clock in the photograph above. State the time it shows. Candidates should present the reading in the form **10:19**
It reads **11:54**
